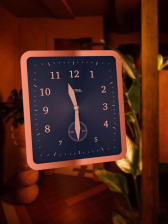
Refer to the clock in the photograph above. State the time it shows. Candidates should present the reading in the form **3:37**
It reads **11:30**
